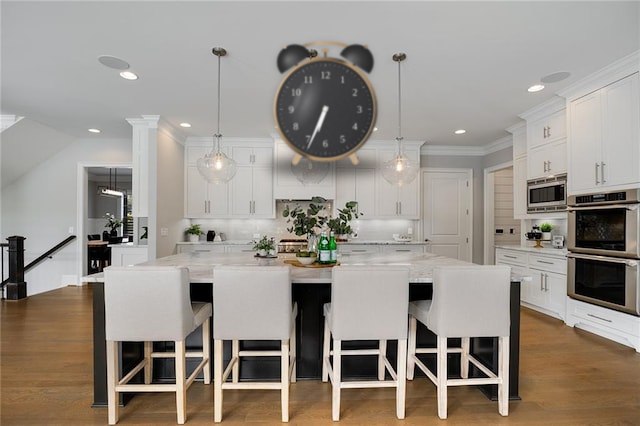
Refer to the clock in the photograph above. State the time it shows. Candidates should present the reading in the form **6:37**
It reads **6:34**
